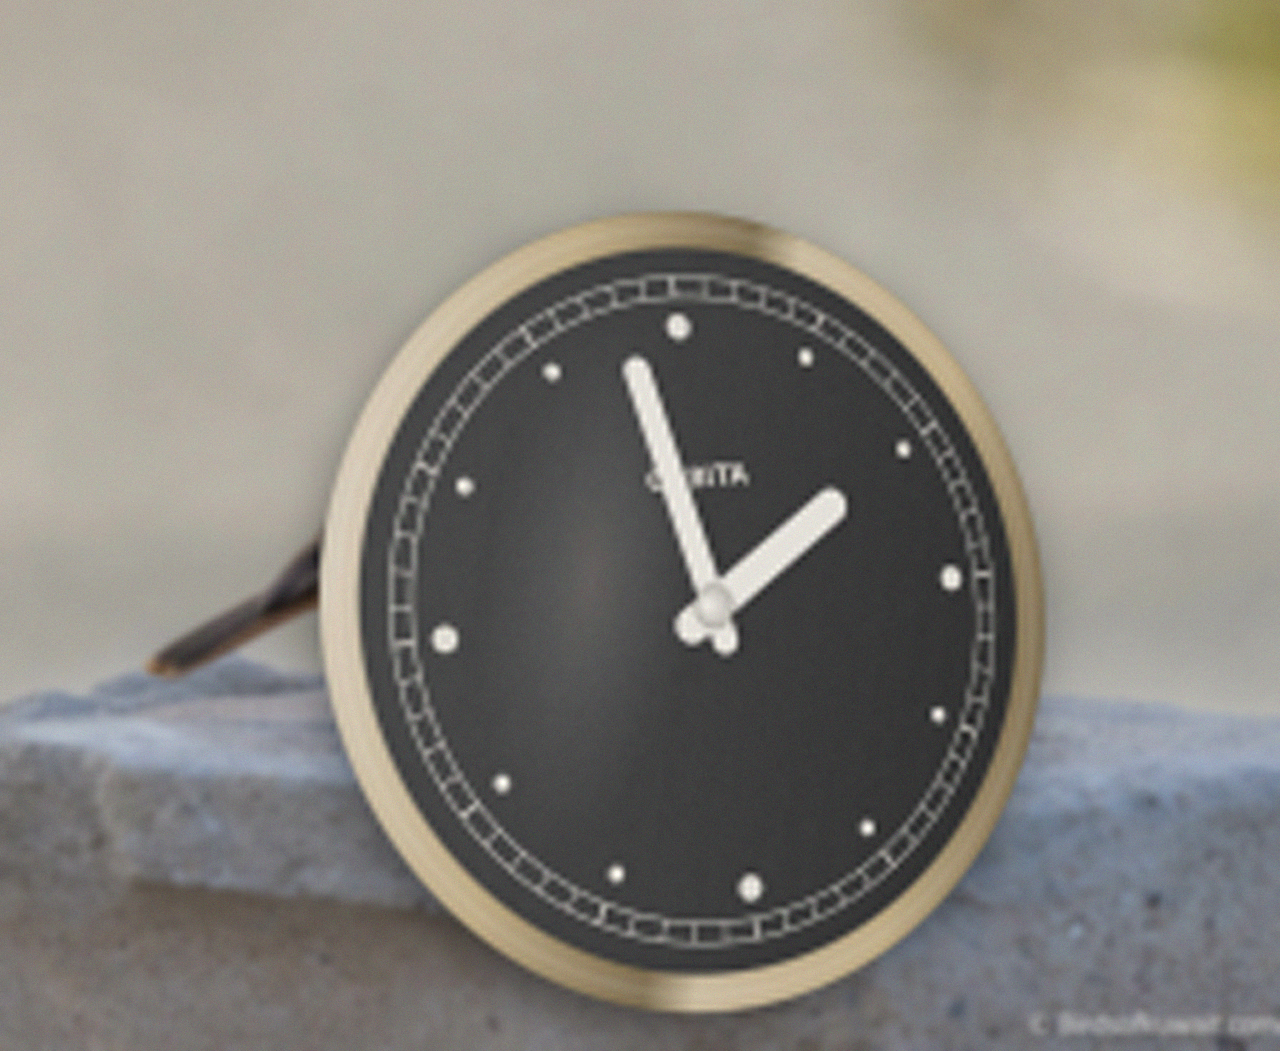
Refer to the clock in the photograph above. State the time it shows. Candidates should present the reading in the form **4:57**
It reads **1:58**
